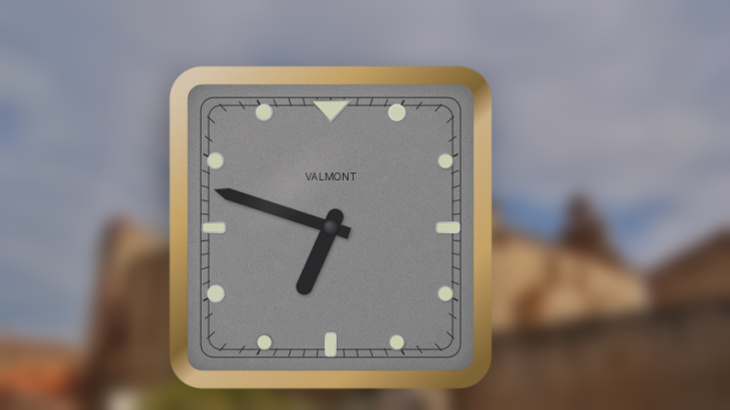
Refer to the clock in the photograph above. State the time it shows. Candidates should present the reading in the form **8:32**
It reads **6:48**
